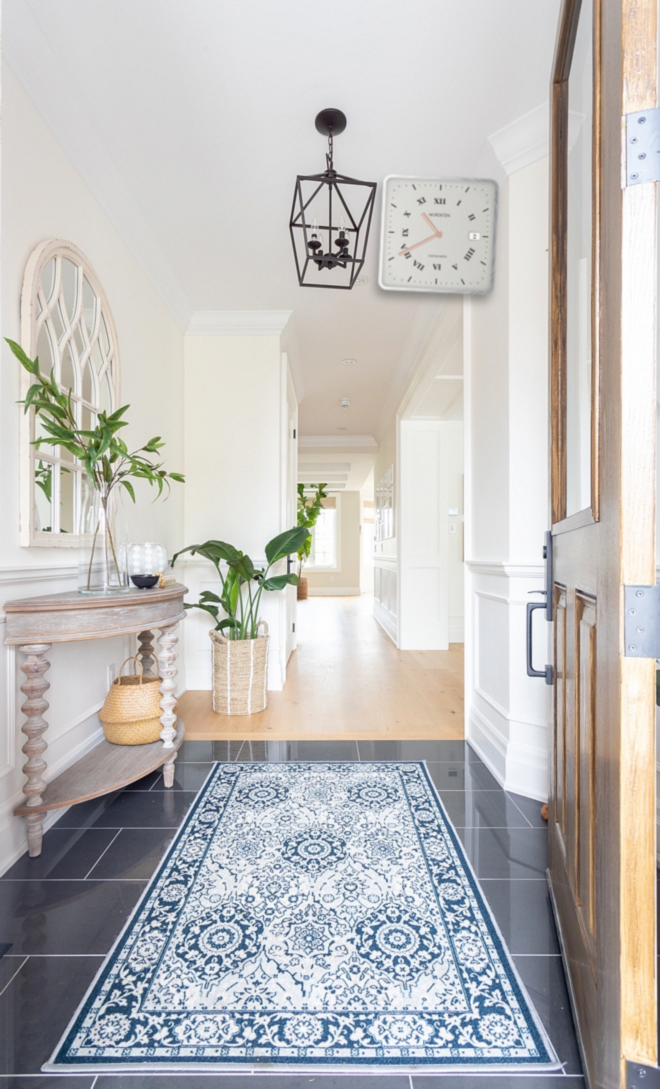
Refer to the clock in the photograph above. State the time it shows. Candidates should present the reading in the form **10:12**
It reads **10:40**
